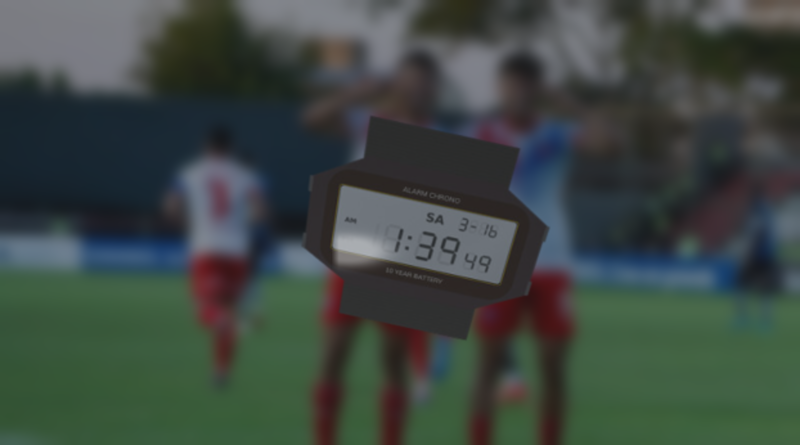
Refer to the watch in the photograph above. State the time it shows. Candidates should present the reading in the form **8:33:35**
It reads **1:39:49**
